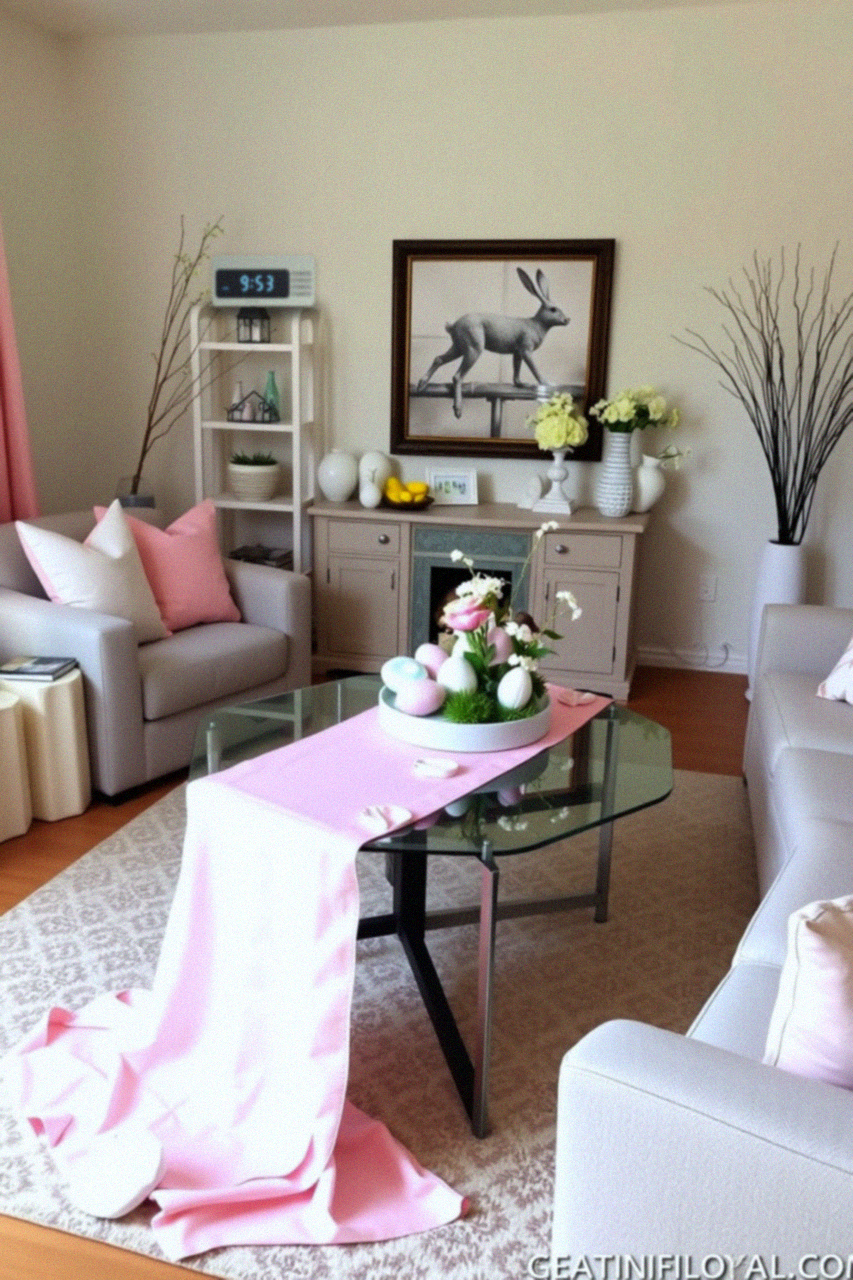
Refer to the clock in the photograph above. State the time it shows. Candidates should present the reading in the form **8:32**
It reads **9:53**
